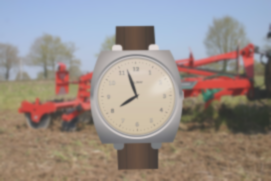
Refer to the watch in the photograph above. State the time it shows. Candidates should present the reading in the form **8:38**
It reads **7:57**
